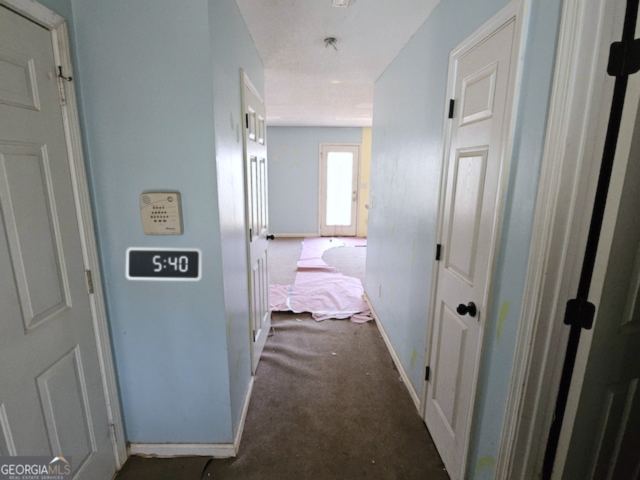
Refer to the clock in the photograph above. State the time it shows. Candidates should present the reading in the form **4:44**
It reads **5:40**
